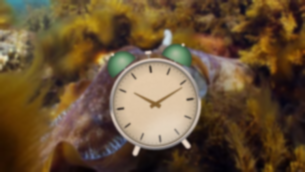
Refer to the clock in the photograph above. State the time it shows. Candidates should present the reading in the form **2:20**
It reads **10:11**
